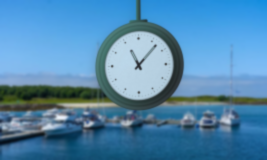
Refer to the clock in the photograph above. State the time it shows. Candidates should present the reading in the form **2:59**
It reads **11:07**
